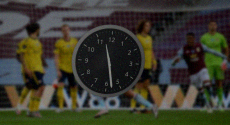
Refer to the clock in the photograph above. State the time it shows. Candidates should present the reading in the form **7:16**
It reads **11:28**
